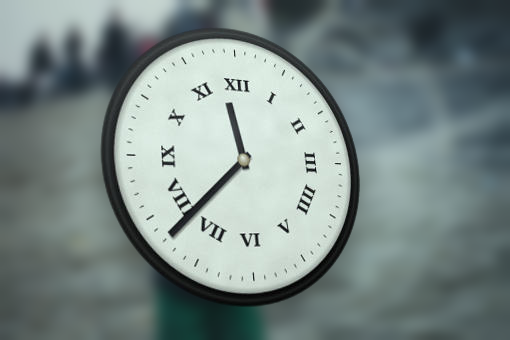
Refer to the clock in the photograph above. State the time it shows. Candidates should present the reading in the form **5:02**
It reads **11:38**
